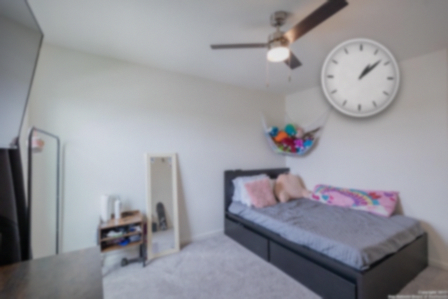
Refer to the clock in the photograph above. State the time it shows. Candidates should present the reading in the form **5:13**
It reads **1:08**
